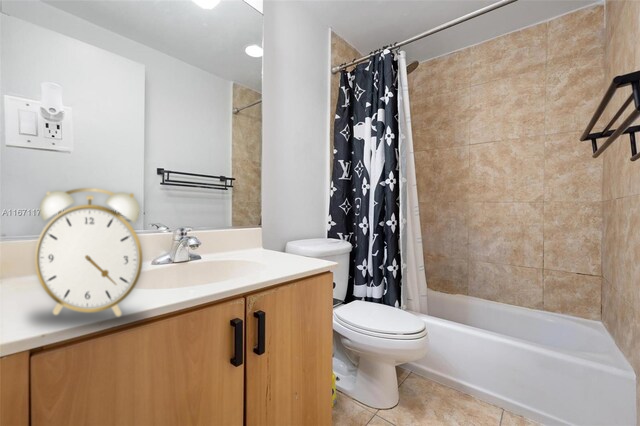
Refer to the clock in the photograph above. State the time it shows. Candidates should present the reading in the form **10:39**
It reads **4:22**
